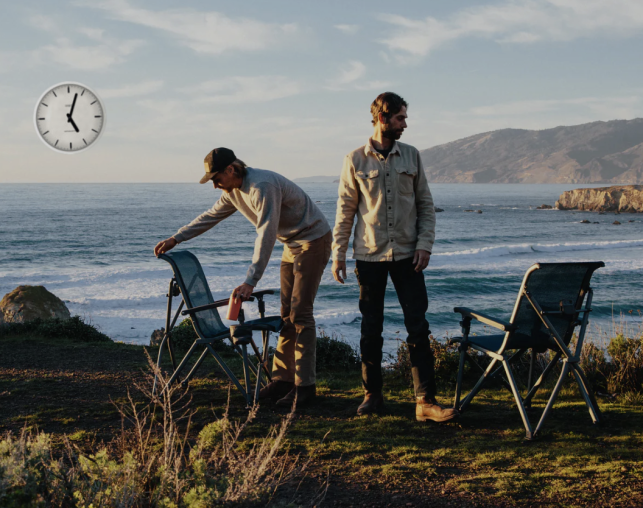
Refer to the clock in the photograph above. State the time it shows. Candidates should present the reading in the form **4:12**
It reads **5:03**
